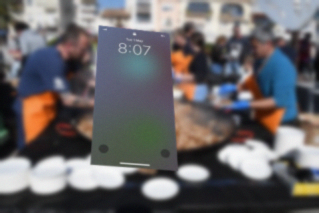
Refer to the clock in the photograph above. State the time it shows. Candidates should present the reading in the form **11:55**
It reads **8:07**
